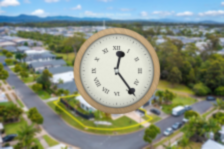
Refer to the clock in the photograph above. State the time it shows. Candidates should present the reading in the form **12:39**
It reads **12:24**
